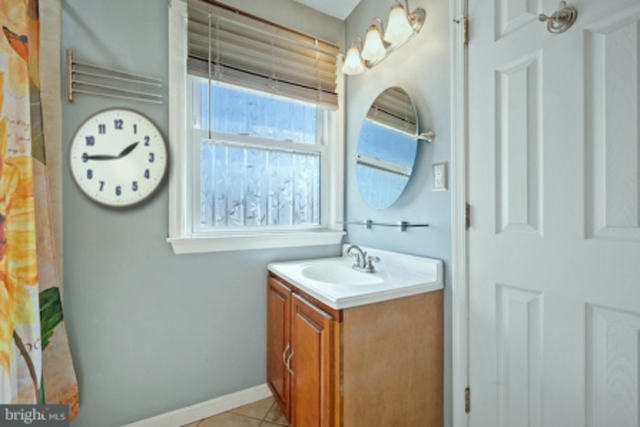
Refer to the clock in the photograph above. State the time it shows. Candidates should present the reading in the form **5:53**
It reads **1:45**
